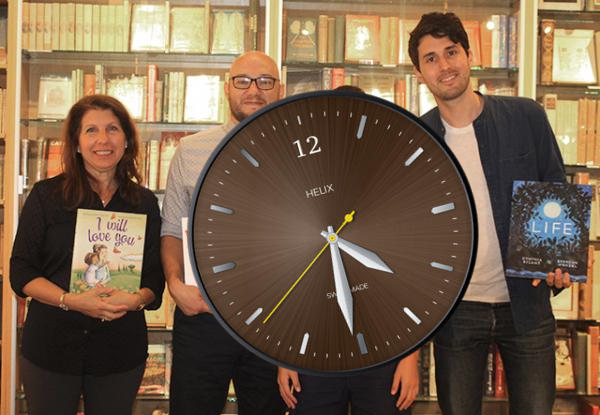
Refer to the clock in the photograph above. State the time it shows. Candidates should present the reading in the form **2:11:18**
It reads **4:30:39**
